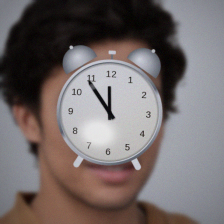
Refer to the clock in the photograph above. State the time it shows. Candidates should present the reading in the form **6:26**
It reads **11:54**
